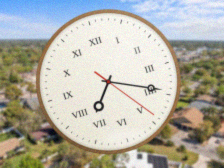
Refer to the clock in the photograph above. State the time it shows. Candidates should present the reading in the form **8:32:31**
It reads **7:19:24**
